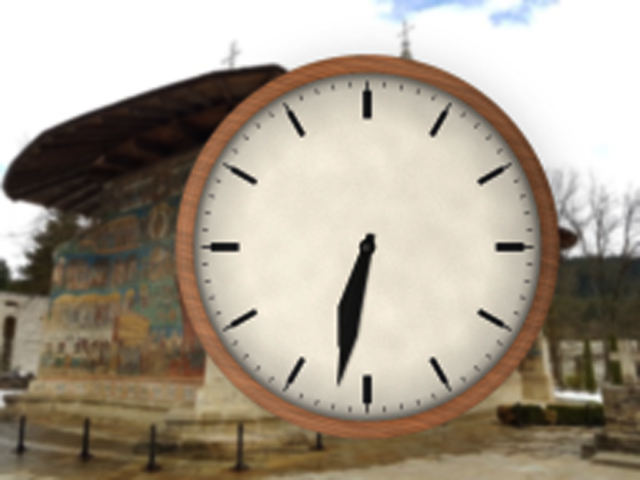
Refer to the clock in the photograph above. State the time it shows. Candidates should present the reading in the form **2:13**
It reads **6:32**
